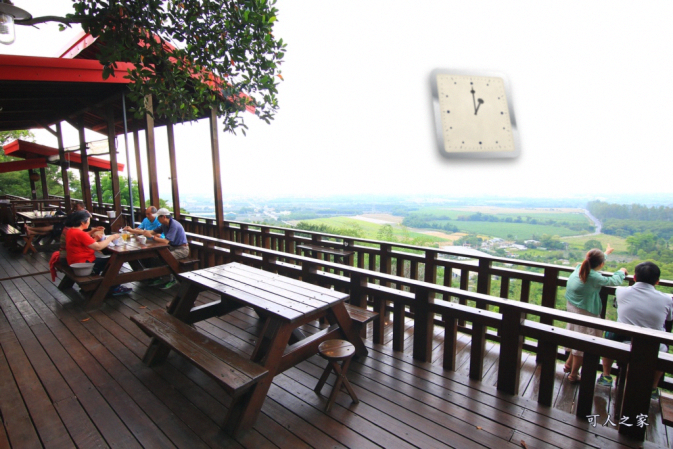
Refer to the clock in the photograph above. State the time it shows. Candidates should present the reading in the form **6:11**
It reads **1:00**
